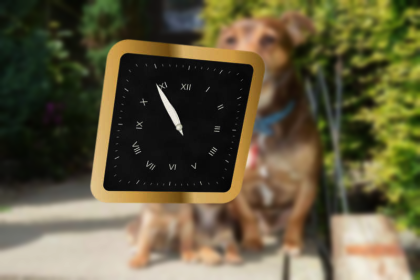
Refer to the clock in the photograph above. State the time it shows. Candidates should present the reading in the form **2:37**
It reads **10:54**
